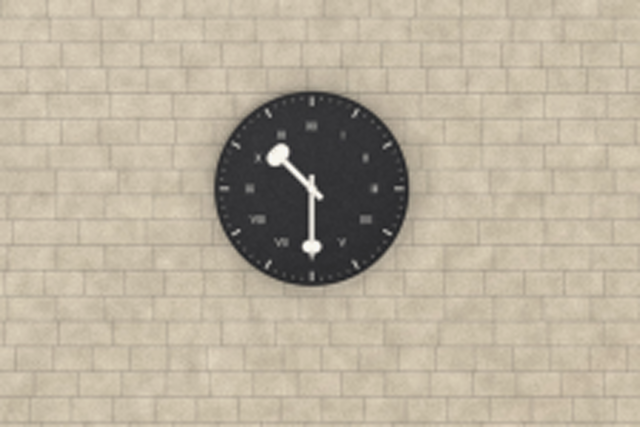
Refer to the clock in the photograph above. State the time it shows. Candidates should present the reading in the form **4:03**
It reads **10:30**
